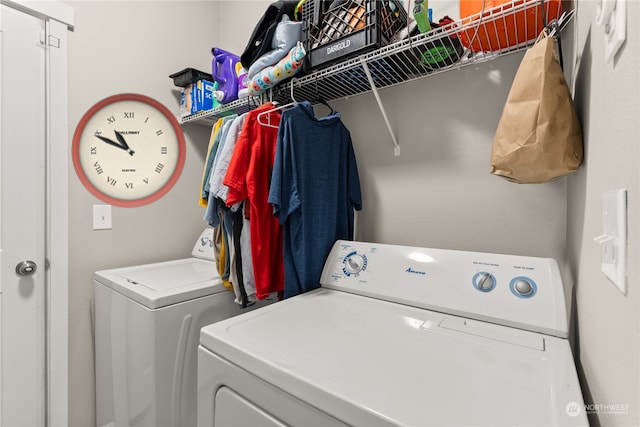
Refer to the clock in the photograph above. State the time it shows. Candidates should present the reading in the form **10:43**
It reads **10:49**
